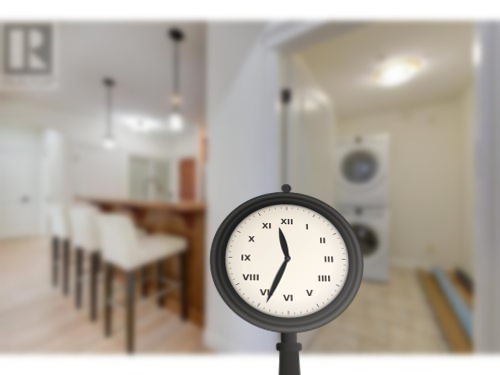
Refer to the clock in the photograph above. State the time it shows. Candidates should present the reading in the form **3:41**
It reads **11:34**
